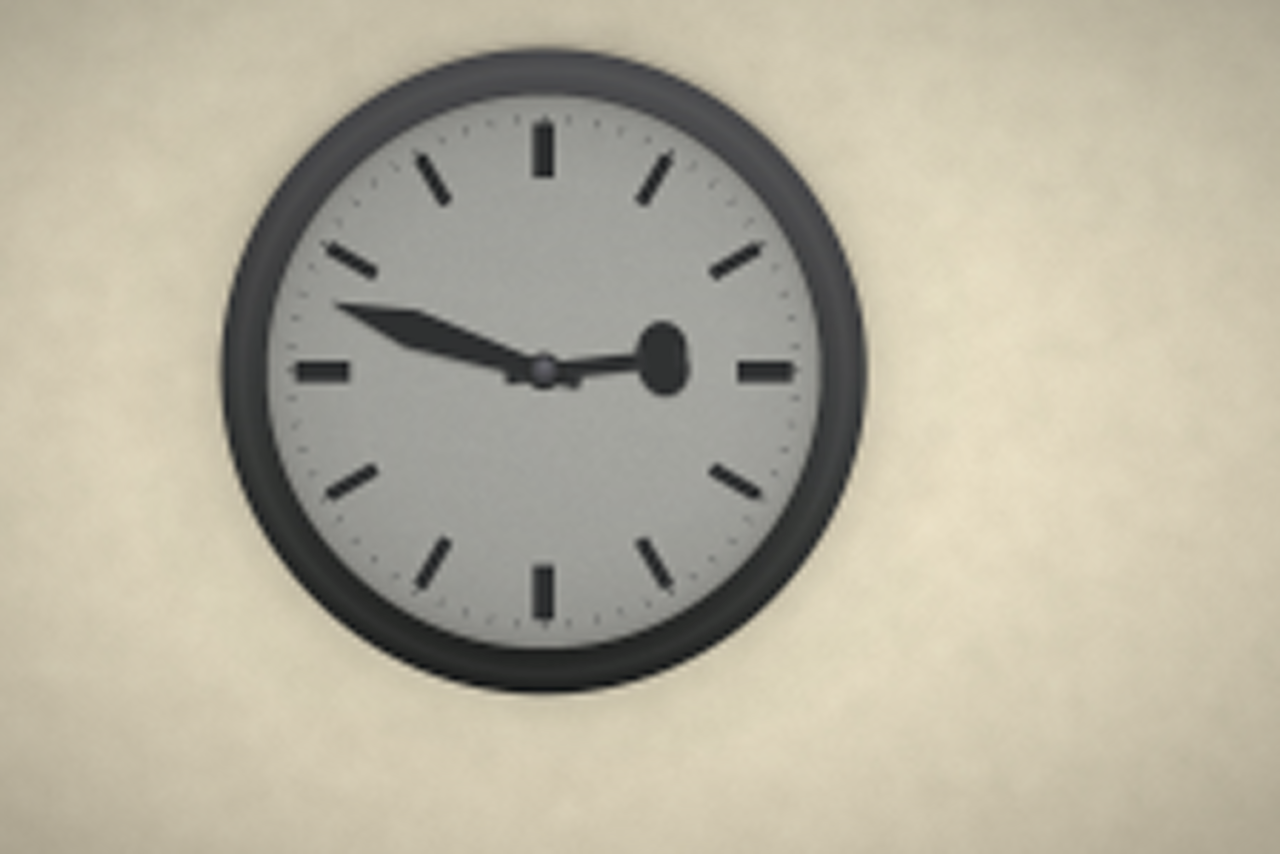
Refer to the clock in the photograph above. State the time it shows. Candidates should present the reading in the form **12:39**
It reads **2:48**
